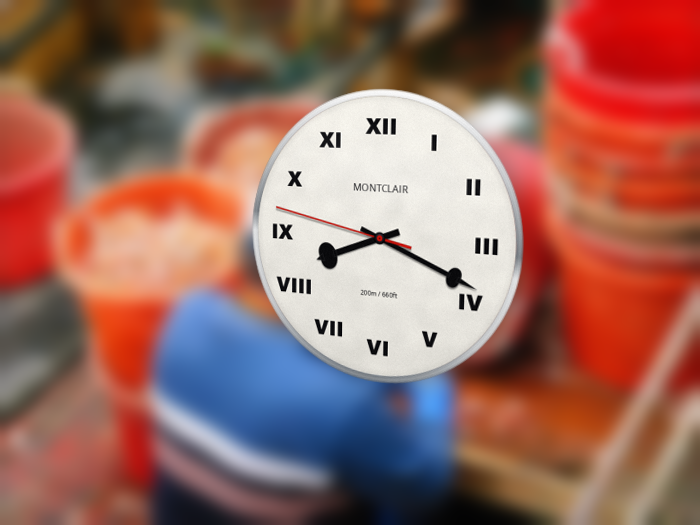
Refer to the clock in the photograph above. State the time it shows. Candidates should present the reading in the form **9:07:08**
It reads **8:18:47**
